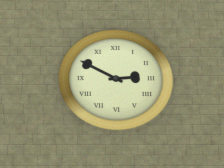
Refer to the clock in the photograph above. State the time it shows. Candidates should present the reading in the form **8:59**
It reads **2:50**
